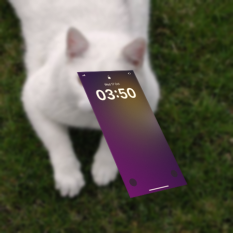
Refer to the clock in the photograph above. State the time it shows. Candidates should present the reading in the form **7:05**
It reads **3:50**
